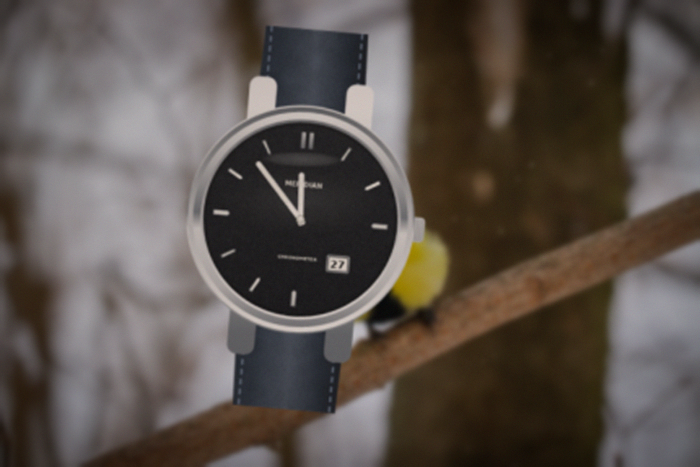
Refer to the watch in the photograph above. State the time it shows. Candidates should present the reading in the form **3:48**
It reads **11:53**
